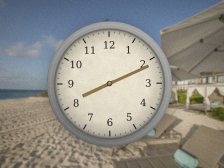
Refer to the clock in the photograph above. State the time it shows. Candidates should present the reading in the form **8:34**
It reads **8:11**
